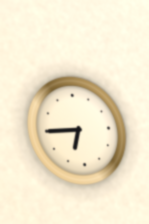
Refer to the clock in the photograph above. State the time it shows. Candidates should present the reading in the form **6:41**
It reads **6:45**
